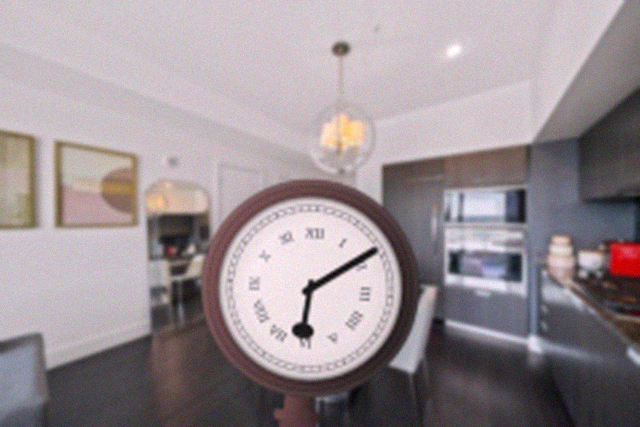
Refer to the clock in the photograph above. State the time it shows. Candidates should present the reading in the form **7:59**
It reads **6:09**
